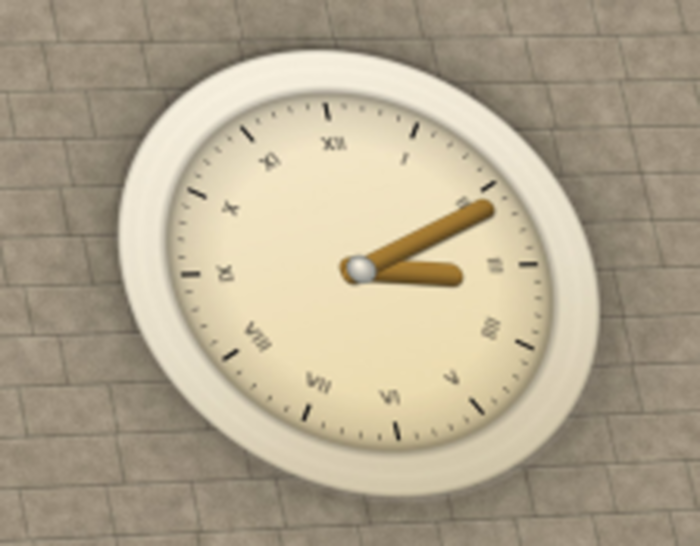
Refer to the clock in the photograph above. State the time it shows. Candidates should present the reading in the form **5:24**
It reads **3:11**
